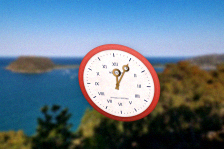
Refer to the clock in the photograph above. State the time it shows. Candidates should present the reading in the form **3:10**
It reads **12:05**
